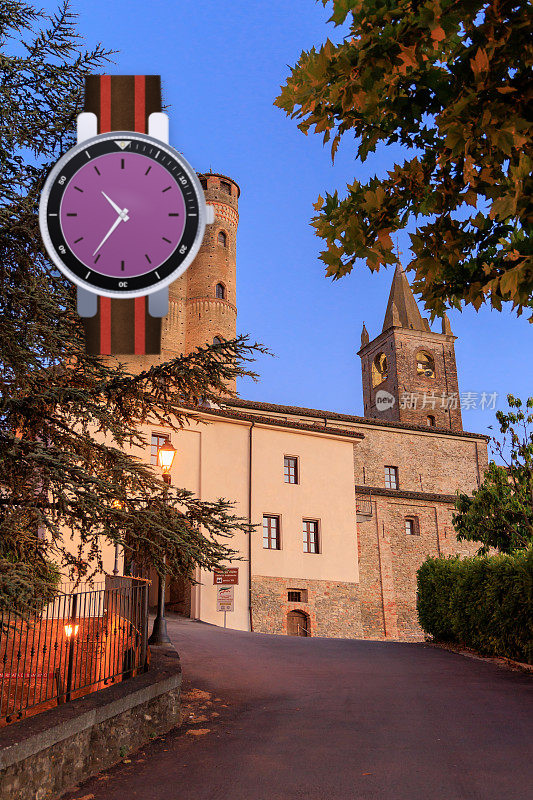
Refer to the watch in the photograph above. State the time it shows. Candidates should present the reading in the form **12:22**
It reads **10:36**
